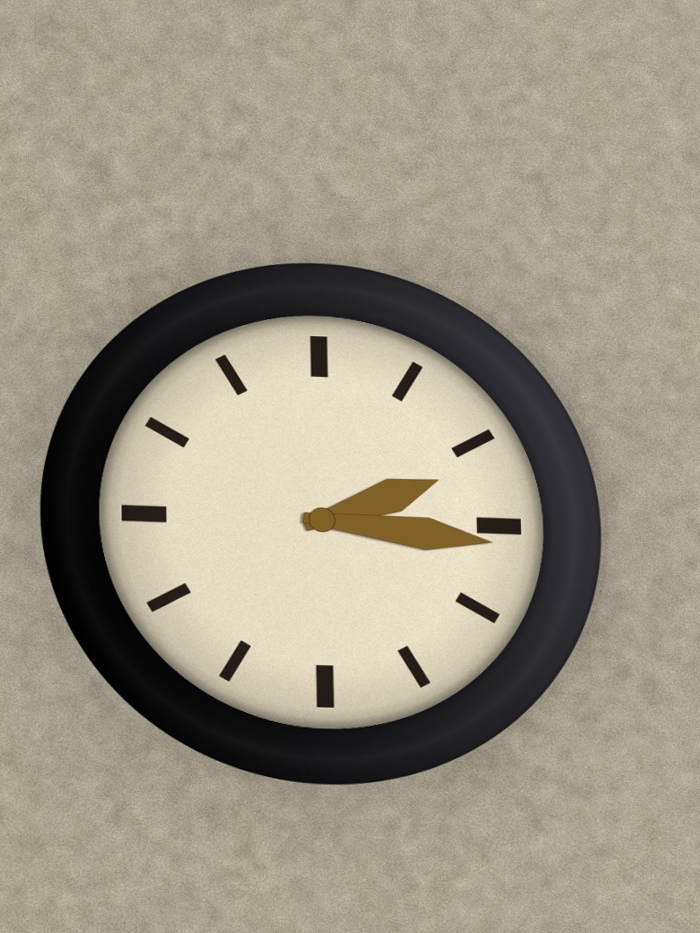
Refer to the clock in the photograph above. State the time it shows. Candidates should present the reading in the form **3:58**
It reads **2:16**
